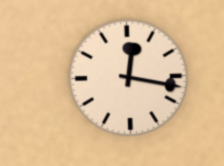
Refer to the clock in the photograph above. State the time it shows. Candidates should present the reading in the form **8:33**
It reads **12:17**
